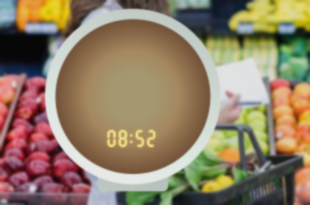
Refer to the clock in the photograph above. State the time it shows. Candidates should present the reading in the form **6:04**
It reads **8:52**
